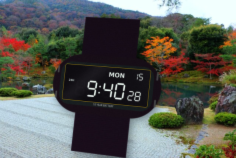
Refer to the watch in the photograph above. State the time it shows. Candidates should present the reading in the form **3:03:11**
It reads **9:40:28**
